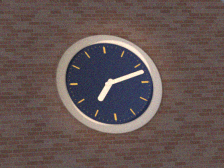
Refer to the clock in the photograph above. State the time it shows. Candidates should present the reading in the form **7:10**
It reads **7:12**
